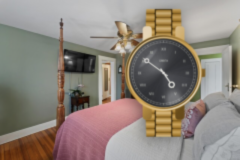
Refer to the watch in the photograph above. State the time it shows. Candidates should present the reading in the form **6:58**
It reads **4:51**
